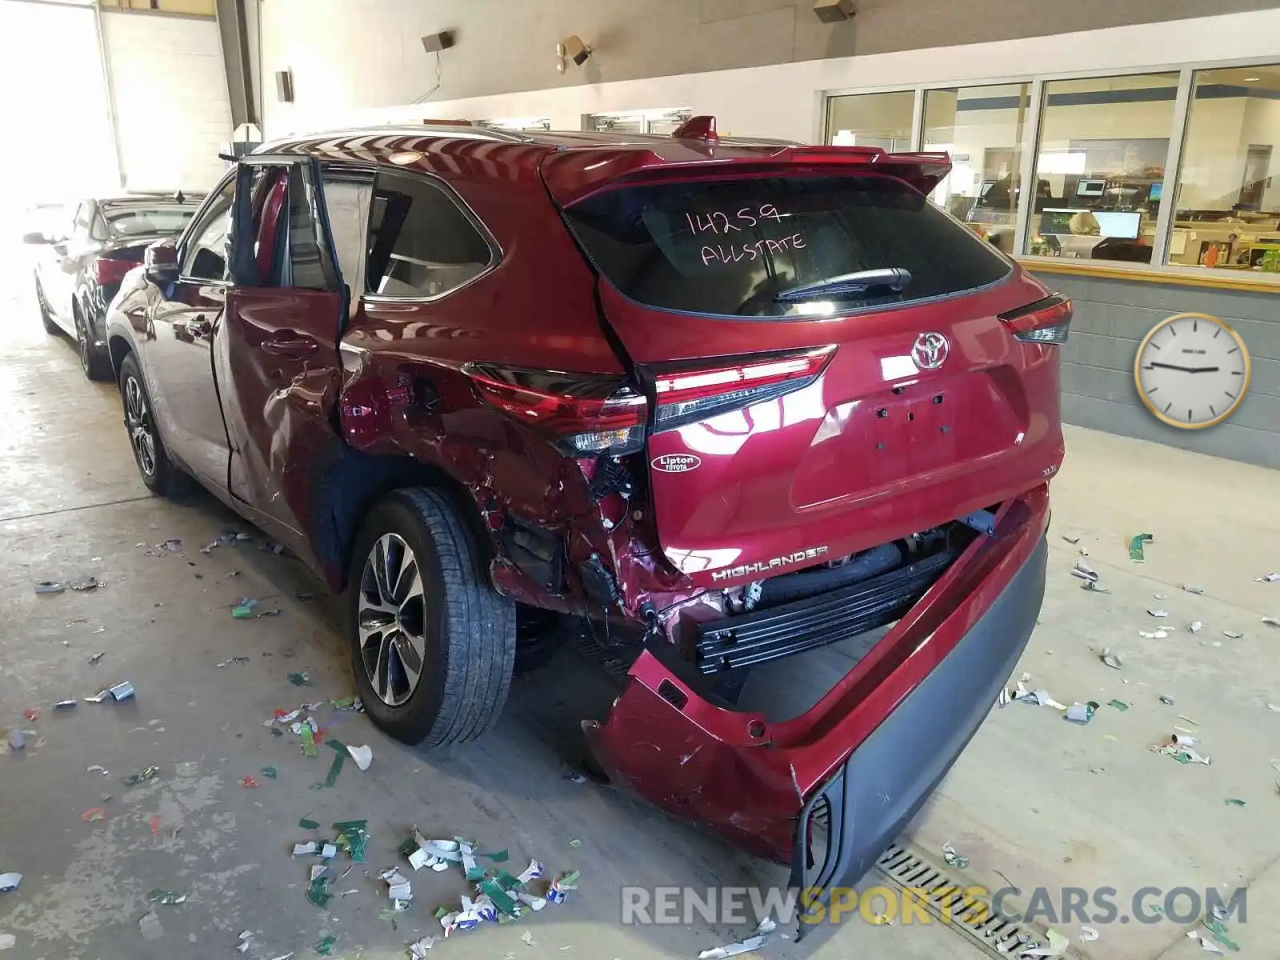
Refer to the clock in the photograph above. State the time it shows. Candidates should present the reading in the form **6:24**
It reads **2:46**
